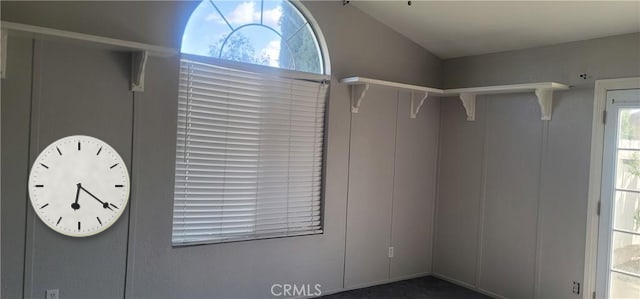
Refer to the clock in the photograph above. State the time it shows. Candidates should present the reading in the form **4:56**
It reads **6:21**
